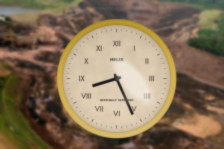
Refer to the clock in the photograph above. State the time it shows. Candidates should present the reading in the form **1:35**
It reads **8:26**
